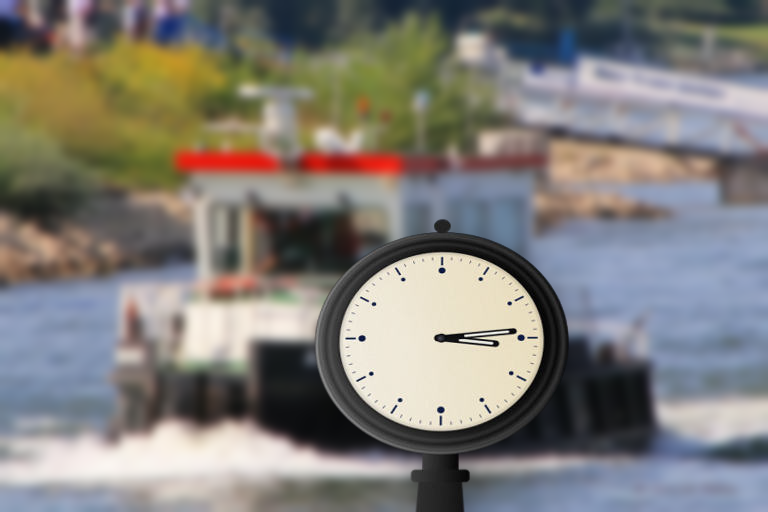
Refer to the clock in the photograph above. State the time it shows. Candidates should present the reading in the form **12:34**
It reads **3:14**
